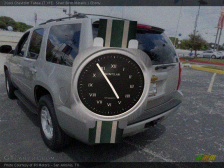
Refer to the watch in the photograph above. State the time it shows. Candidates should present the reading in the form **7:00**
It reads **4:54**
